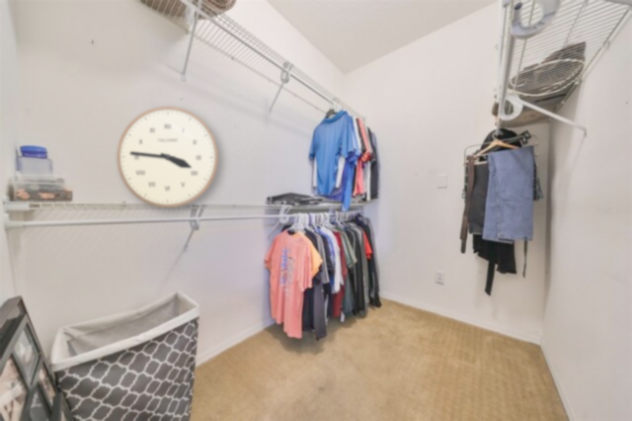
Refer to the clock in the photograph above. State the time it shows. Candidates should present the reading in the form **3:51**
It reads **3:46**
